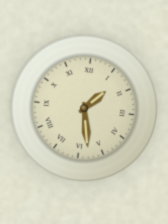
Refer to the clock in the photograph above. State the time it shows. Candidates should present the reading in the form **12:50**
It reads **1:28**
